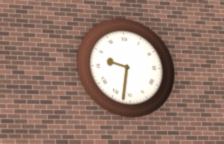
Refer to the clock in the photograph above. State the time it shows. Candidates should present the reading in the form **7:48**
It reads **9:32**
